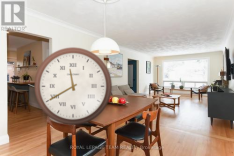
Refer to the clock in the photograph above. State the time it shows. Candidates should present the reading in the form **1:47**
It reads **11:40**
